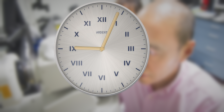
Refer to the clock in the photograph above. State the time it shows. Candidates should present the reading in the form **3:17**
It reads **9:04**
